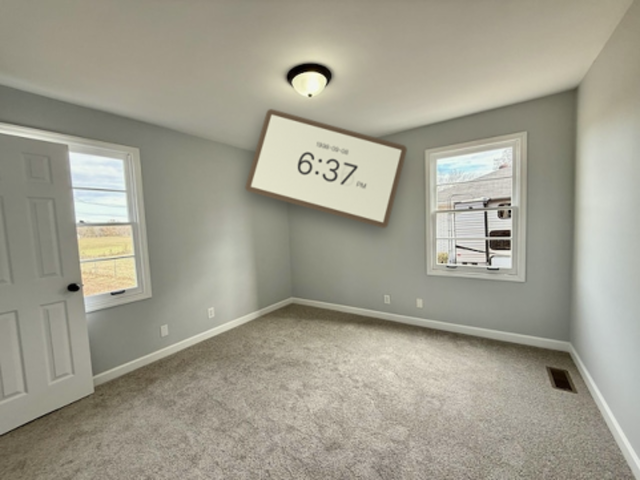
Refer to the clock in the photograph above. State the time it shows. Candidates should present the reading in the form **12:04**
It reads **6:37**
